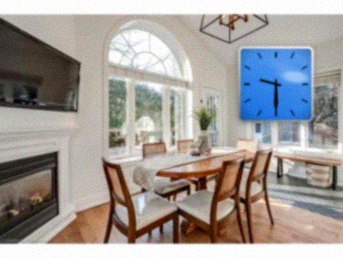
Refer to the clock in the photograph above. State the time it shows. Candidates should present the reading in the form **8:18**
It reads **9:30**
